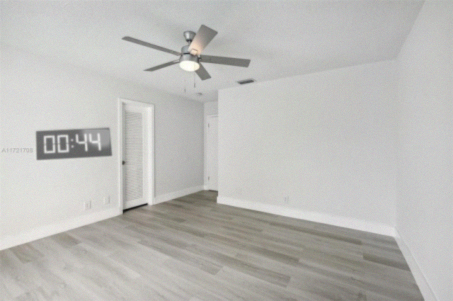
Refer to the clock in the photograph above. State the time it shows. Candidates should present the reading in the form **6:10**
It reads **0:44**
